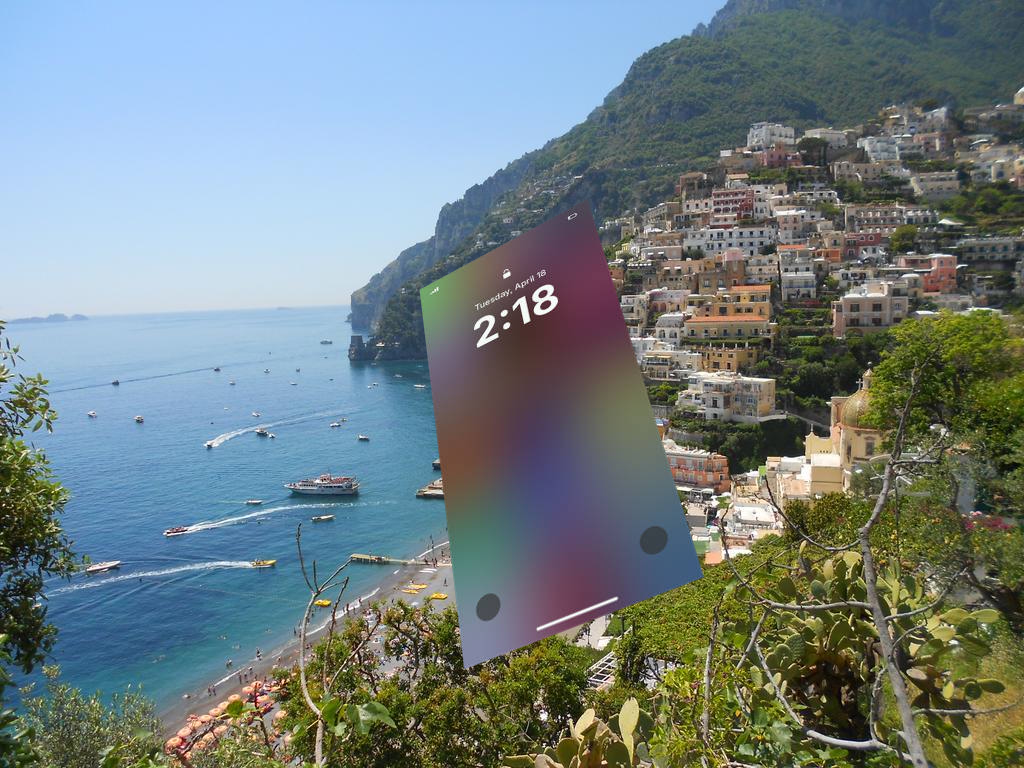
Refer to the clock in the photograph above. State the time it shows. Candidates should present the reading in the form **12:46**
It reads **2:18**
